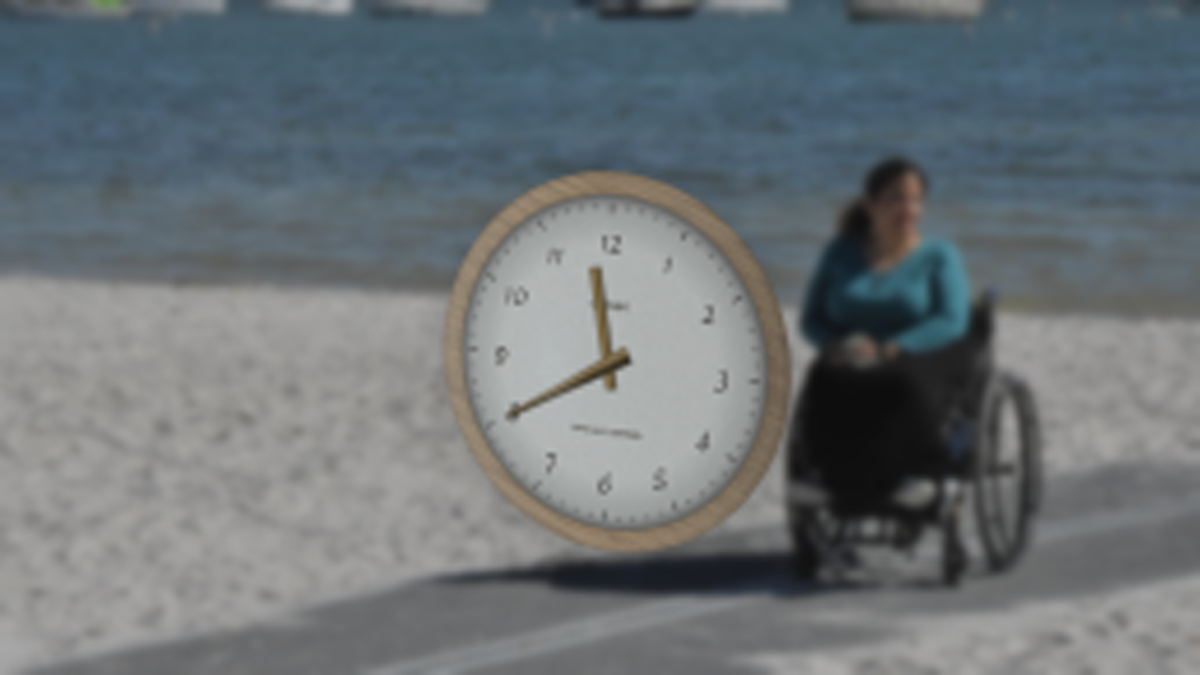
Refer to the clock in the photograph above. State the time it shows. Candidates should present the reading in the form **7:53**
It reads **11:40**
